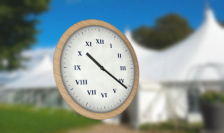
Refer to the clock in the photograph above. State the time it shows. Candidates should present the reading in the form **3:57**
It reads **10:21**
